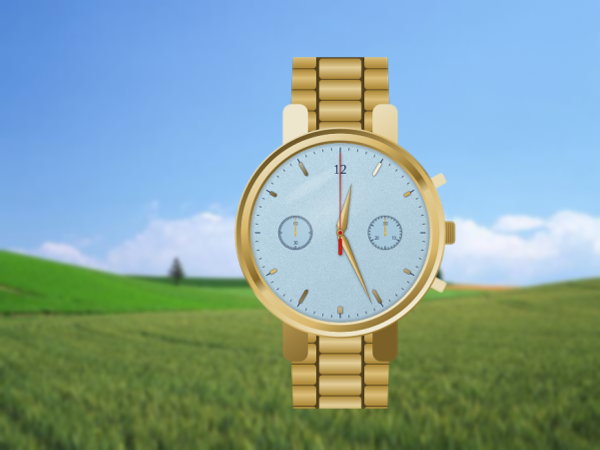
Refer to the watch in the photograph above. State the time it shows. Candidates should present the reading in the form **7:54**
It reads **12:26**
